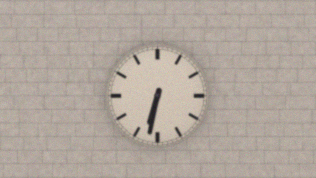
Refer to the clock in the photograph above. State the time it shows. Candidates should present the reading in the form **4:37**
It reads **6:32**
